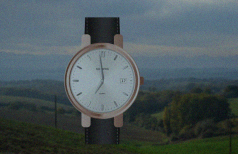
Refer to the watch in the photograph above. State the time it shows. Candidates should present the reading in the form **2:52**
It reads **6:59**
